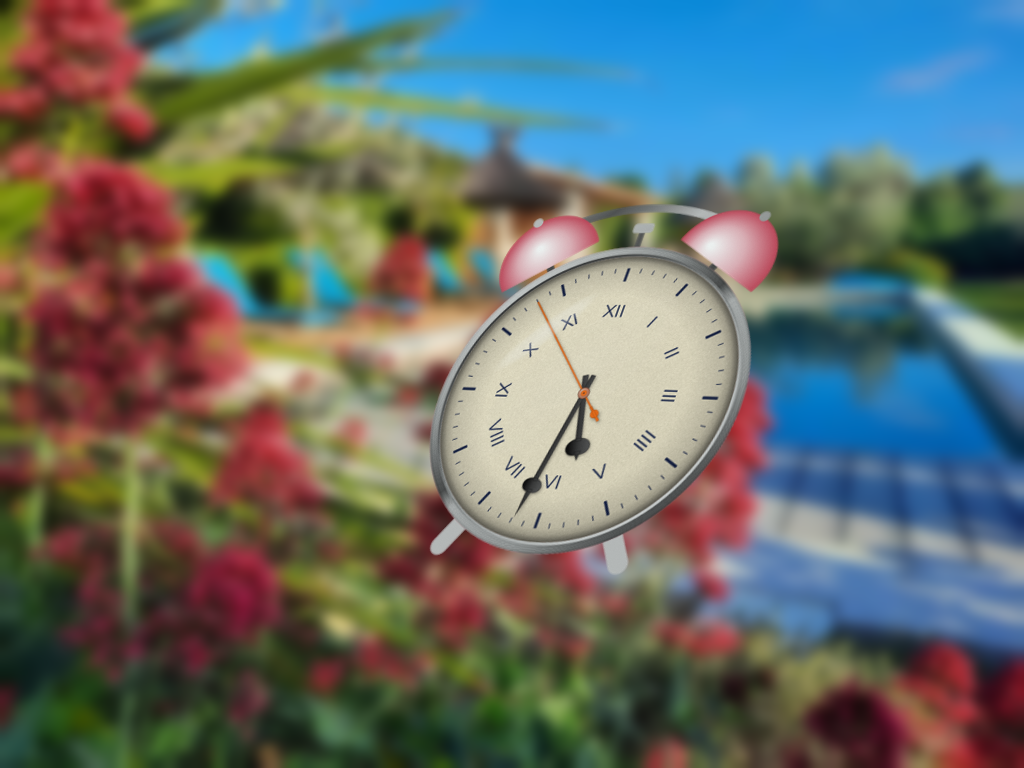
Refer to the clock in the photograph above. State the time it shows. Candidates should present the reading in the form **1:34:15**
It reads **5:31:53**
